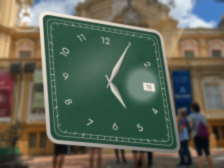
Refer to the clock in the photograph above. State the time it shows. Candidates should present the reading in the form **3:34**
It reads **5:05**
